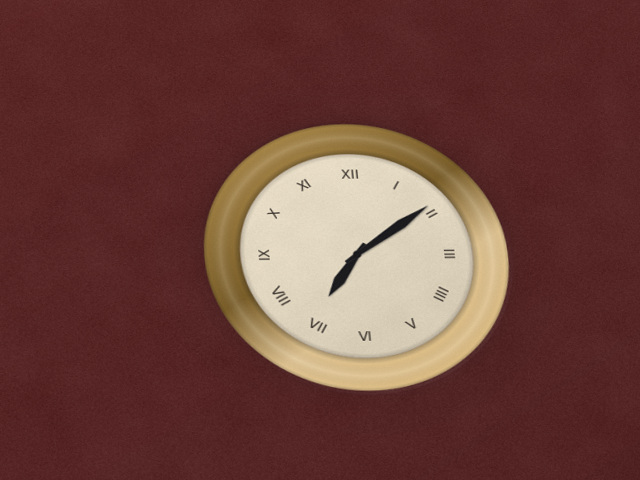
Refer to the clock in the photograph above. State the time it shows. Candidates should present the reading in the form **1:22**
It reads **7:09**
